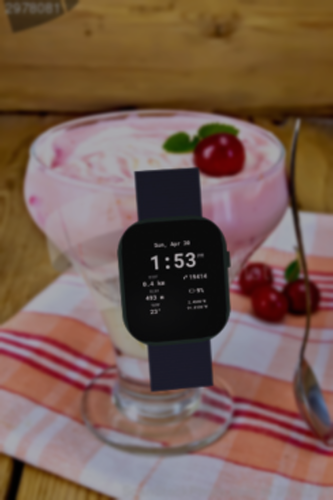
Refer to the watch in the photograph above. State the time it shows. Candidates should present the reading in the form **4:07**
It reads **1:53**
